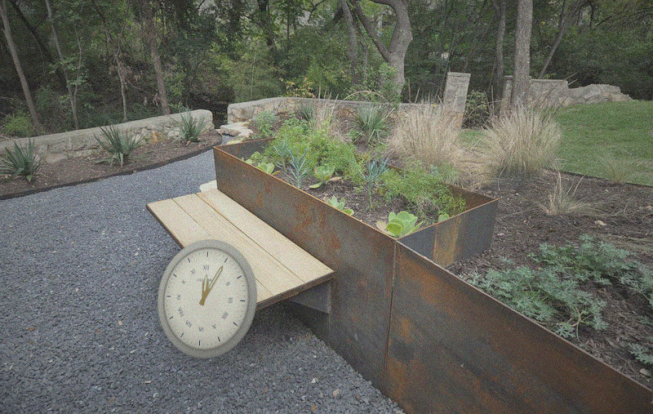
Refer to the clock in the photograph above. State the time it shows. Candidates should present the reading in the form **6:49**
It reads **12:05**
